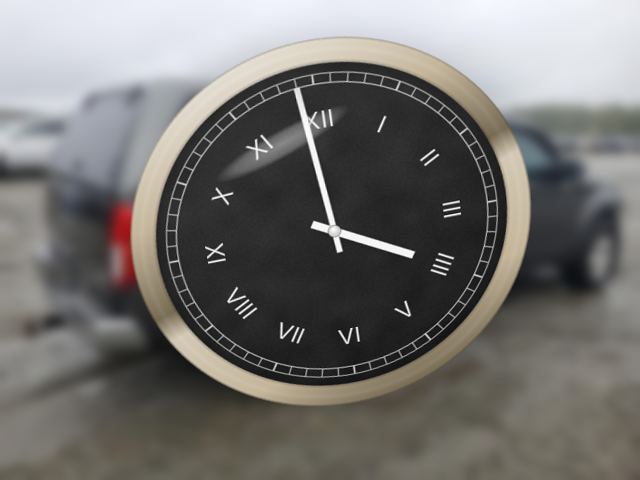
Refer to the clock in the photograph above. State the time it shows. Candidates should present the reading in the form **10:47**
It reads **3:59**
